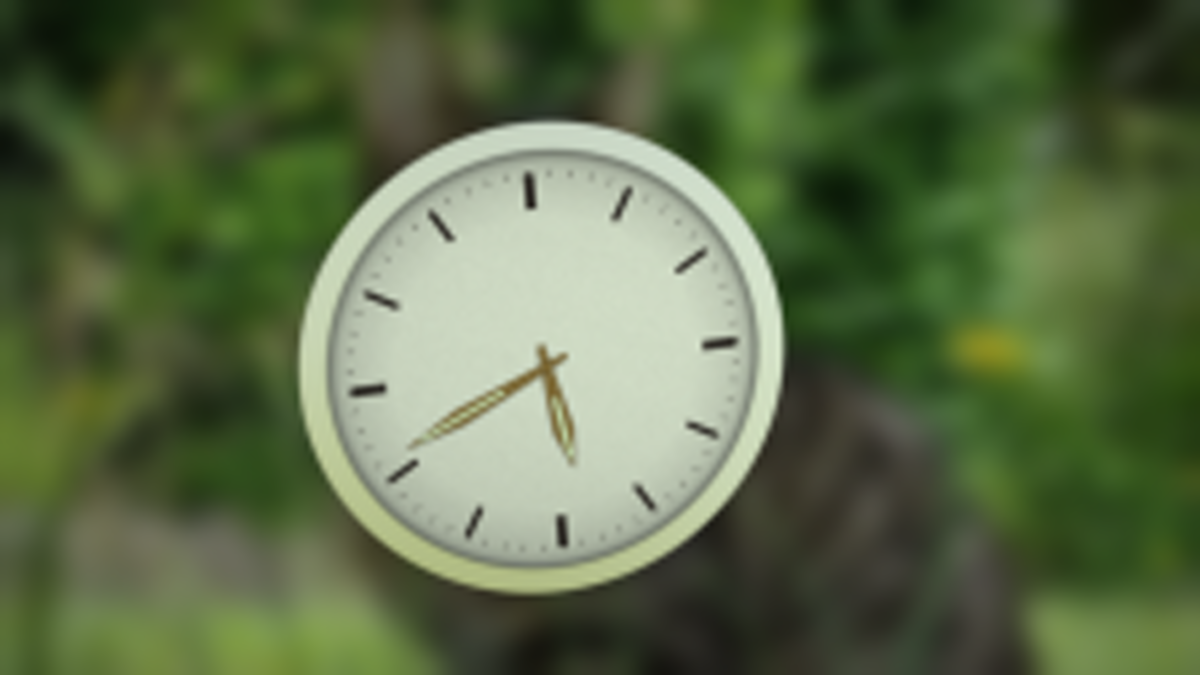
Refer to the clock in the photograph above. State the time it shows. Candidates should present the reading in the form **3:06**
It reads **5:41**
